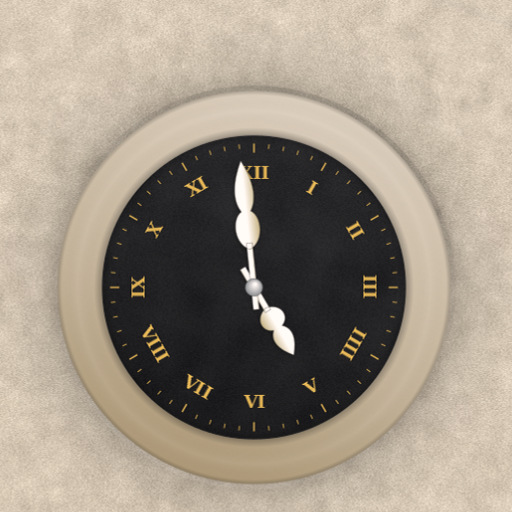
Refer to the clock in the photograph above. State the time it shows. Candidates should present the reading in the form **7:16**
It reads **4:59**
